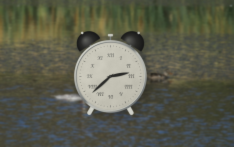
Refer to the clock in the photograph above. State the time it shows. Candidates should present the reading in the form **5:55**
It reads **2:38**
